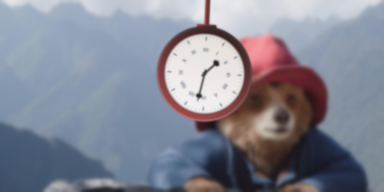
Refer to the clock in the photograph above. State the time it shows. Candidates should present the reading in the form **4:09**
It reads **1:32**
